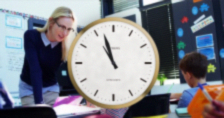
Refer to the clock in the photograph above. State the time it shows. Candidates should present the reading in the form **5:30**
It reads **10:57**
